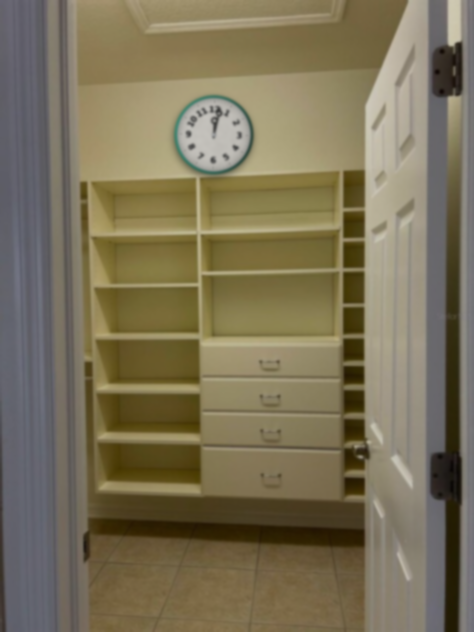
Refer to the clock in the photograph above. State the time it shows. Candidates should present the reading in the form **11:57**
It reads **12:02**
